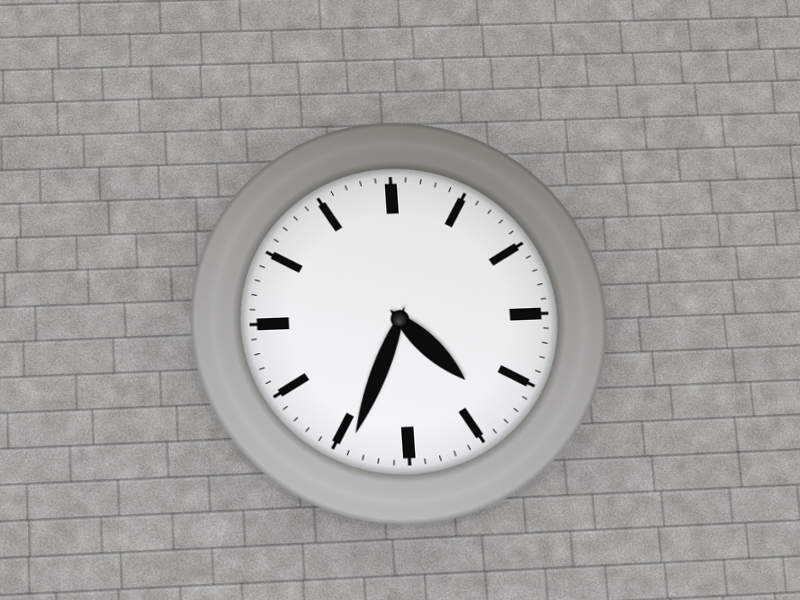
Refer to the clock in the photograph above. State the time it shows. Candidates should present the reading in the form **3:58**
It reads **4:34**
